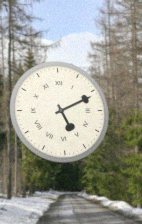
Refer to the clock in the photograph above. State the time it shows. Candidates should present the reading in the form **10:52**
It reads **5:11**
